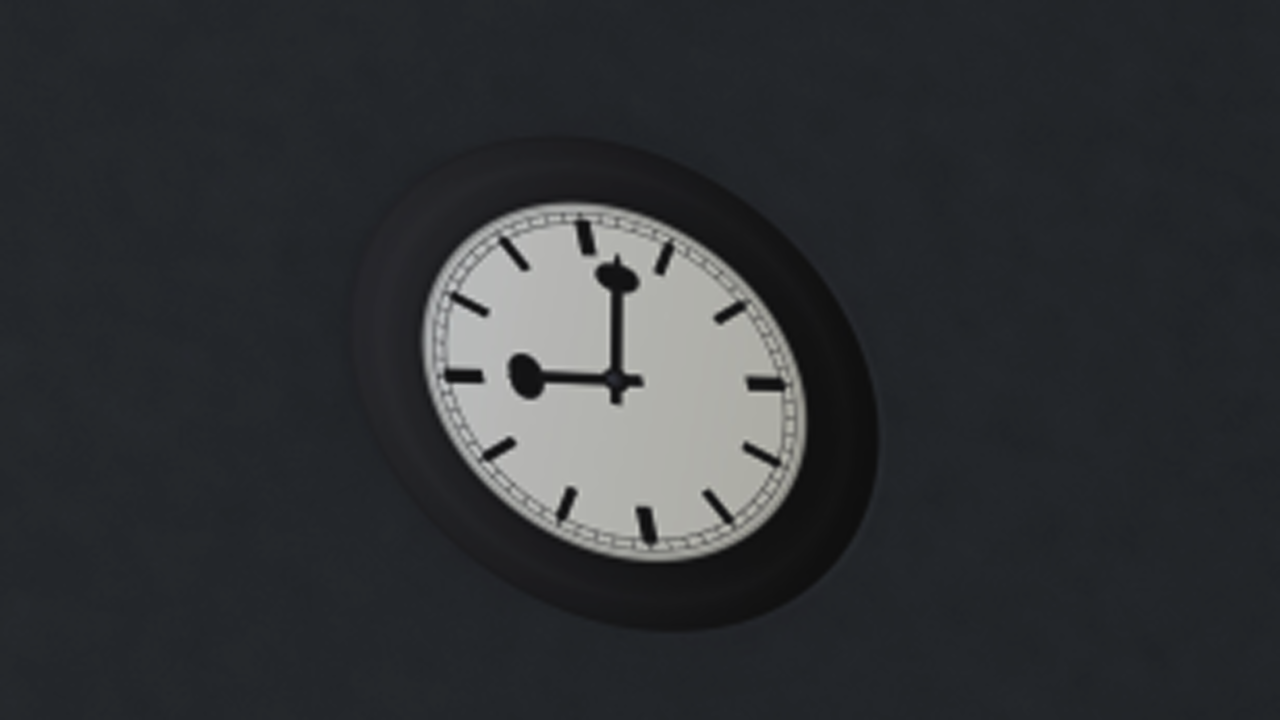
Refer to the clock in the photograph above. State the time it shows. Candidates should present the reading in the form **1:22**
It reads **9:02**
